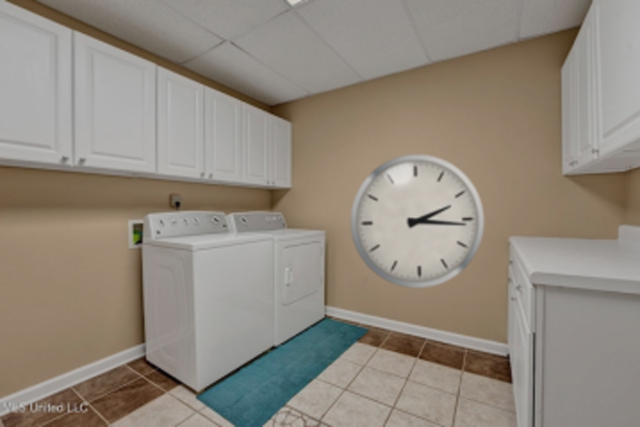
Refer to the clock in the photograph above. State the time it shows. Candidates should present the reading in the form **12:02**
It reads **2:16**
